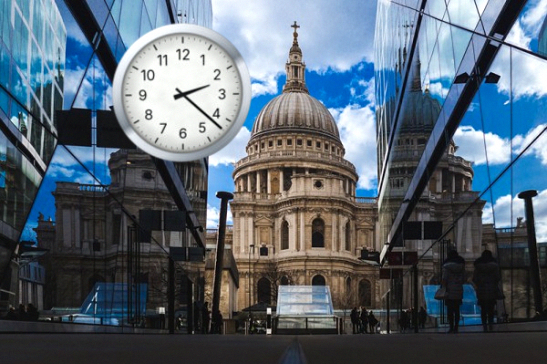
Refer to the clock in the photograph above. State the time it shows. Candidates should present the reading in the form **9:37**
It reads **2:22**
